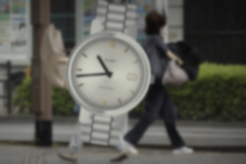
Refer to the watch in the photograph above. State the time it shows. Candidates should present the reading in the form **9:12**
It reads **10:43**
